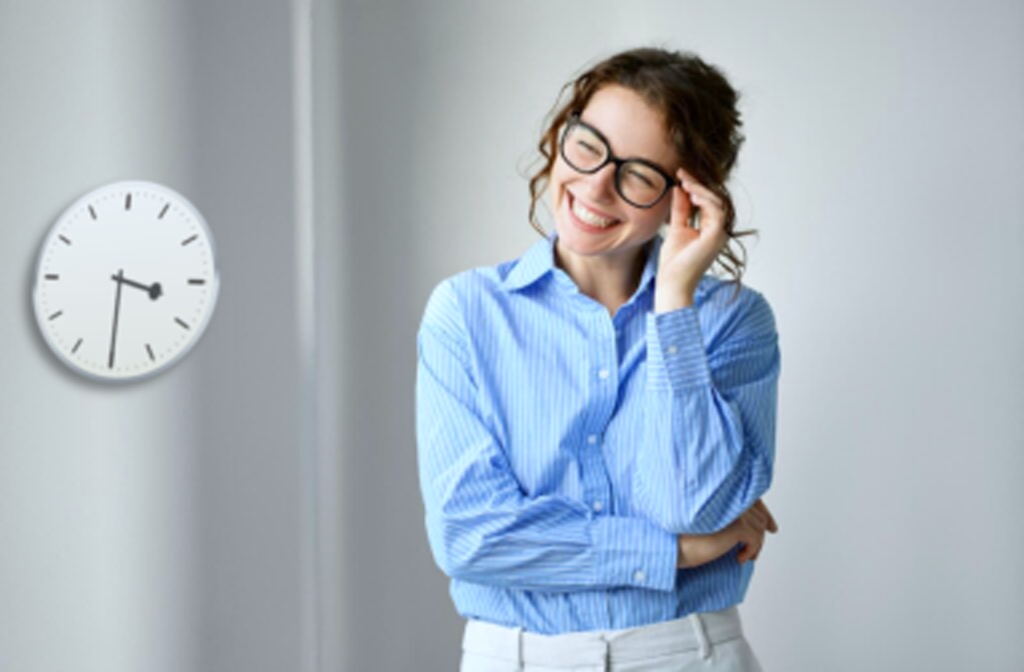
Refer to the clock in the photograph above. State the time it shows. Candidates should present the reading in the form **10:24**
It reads **3:30**
